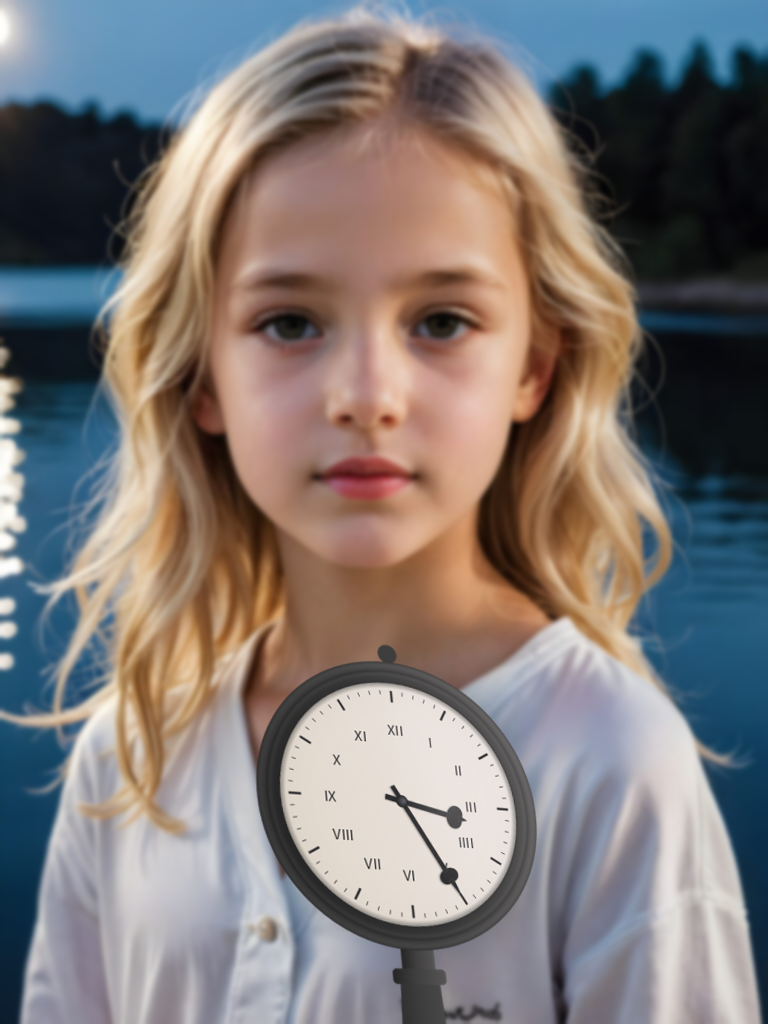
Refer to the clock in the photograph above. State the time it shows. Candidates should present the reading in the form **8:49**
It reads **3:25**
